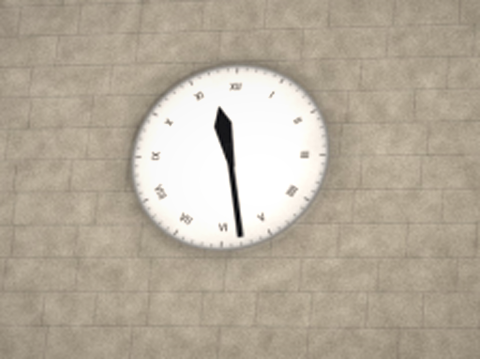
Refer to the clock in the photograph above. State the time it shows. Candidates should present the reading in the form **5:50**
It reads **11:28**
